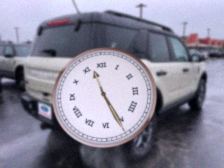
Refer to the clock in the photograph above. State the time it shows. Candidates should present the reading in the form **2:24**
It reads **11:26**
